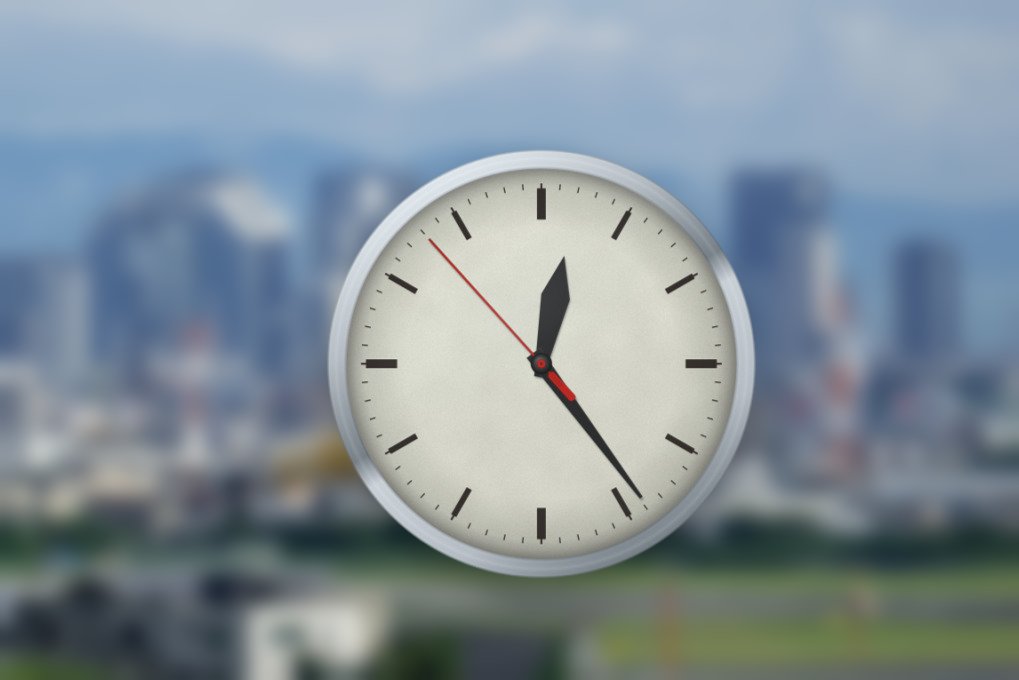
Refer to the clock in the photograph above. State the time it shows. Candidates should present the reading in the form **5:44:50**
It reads **12:23:53**
